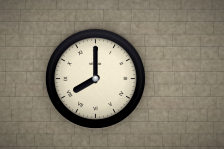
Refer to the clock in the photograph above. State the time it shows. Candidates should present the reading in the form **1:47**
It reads **8:00**
